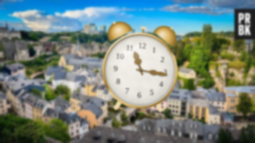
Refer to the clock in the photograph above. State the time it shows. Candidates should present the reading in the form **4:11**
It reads **11:16**
